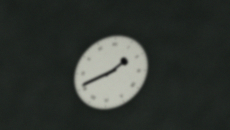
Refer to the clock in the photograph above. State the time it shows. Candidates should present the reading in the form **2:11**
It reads **1:41**
